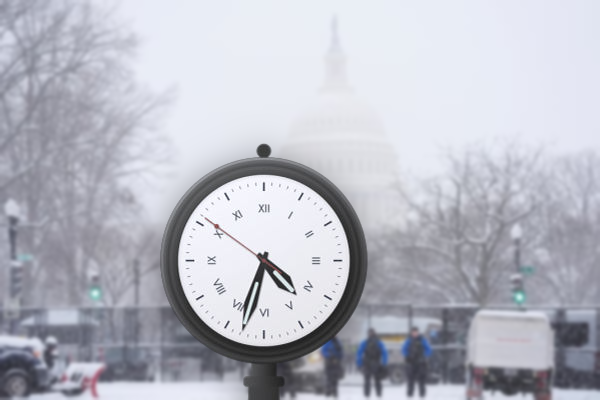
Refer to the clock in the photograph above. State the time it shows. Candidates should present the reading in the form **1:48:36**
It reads **4:32:51**
